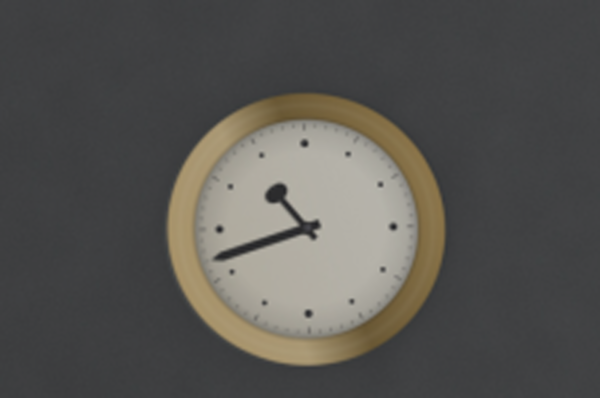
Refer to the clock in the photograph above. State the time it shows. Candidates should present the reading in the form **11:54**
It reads **10:42**
